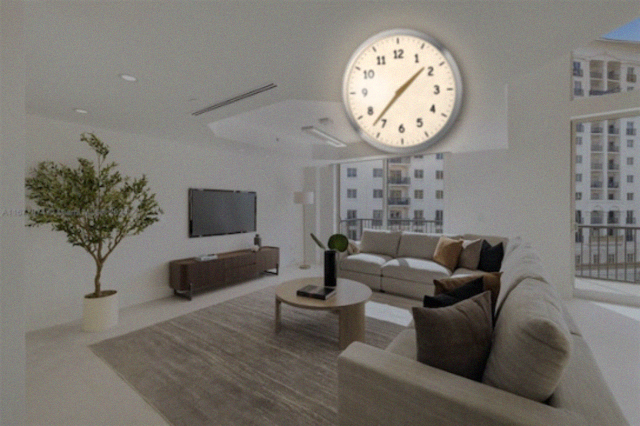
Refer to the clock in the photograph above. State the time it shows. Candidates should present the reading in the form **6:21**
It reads **1:37**
